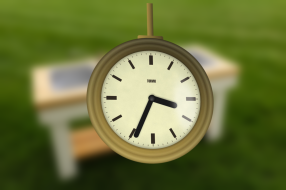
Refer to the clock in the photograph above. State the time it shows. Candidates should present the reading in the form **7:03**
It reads **3:34**
